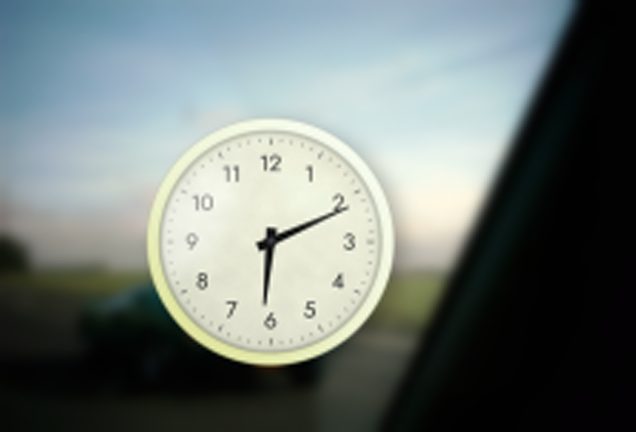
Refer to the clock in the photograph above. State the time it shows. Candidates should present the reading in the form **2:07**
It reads **6:11**
